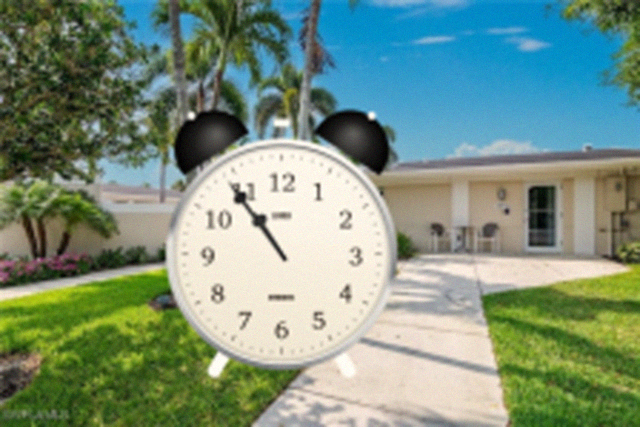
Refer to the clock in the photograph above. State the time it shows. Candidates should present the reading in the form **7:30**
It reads **10:54**
